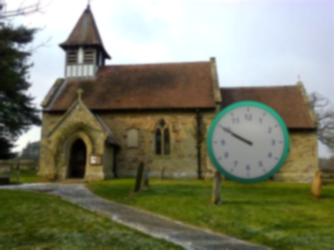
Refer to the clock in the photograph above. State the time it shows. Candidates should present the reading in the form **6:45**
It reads **9:50**
